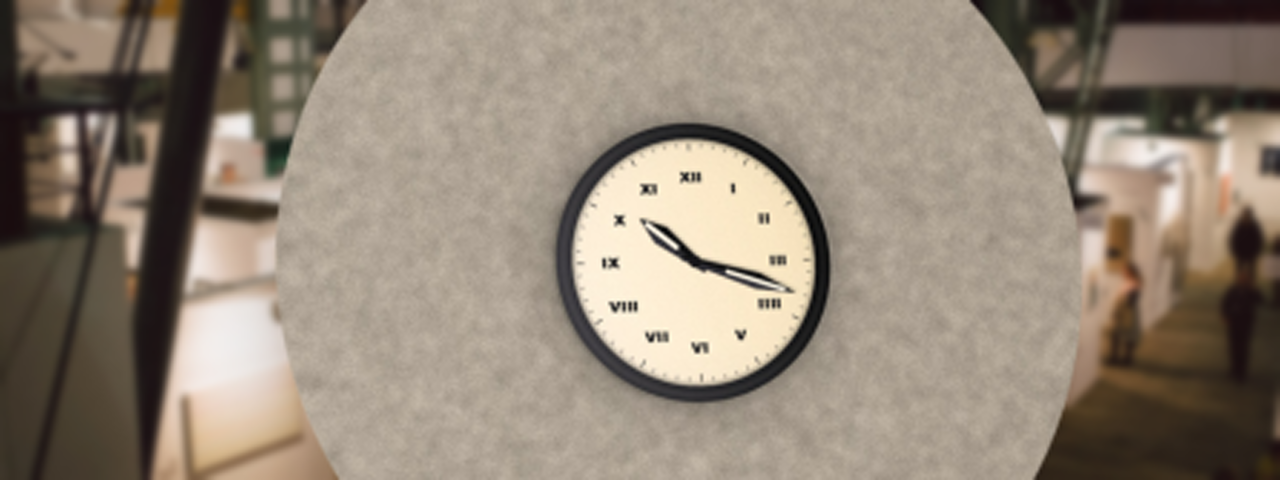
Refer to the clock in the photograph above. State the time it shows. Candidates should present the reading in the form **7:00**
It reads **10:18**
